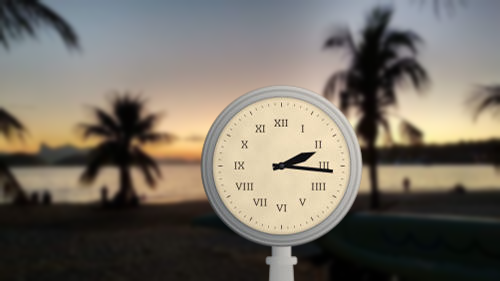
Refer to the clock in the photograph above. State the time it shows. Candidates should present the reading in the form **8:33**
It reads **2:16**
